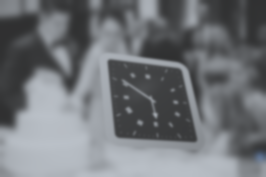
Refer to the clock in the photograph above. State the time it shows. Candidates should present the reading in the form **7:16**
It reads **5:51**
